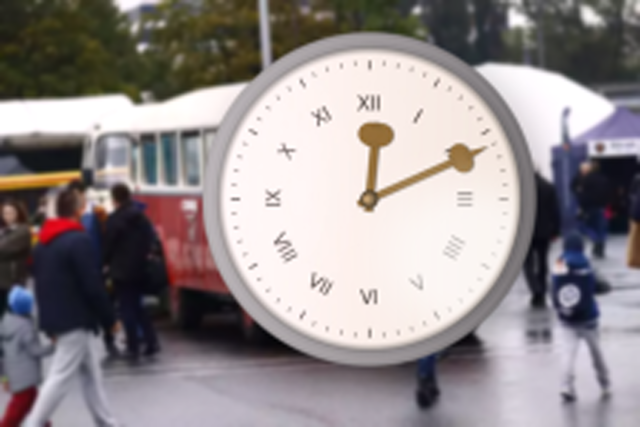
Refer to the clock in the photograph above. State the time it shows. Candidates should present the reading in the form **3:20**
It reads **12:11**
